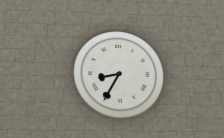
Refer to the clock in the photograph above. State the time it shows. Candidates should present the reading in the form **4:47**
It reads **8:35**
